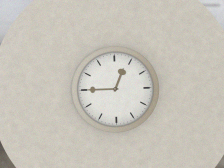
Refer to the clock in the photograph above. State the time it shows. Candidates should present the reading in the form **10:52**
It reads **12:45**
